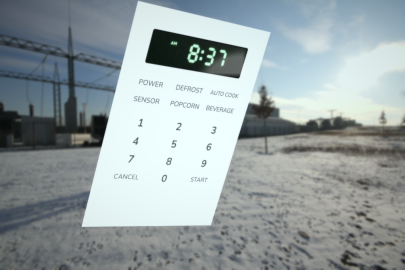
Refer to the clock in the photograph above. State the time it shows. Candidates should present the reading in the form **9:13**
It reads **8:37**
